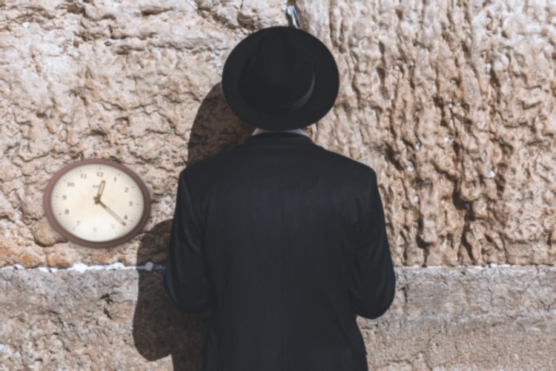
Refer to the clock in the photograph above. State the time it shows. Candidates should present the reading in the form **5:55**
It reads **12:22**
